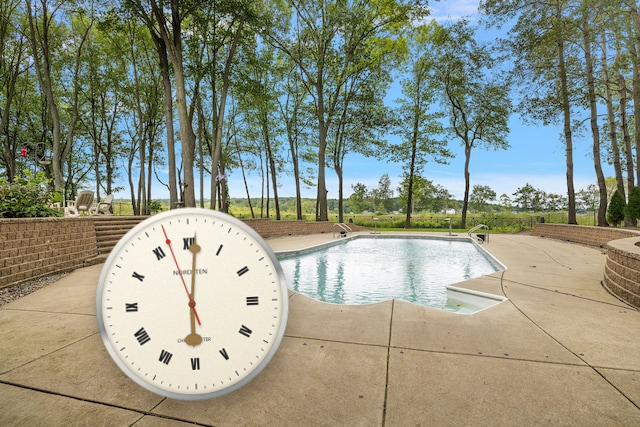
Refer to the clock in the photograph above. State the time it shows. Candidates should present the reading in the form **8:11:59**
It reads **6:00:57**
